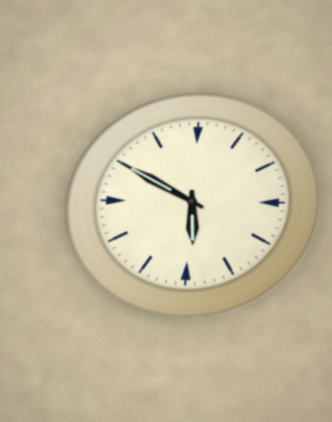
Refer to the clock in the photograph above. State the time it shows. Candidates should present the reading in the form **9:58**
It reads **5:50**
